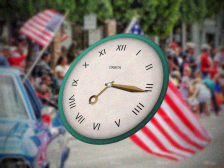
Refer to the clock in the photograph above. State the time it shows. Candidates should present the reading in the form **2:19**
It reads **7:16**
